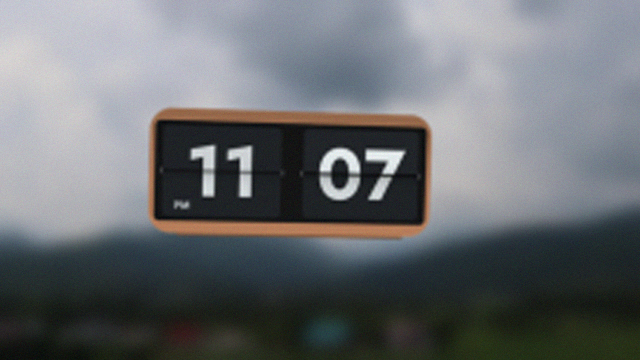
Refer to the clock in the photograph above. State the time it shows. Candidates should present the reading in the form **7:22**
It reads **11:07**
